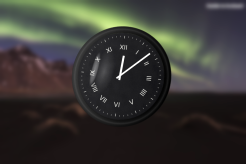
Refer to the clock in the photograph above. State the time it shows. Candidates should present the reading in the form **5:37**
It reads **12:08**
